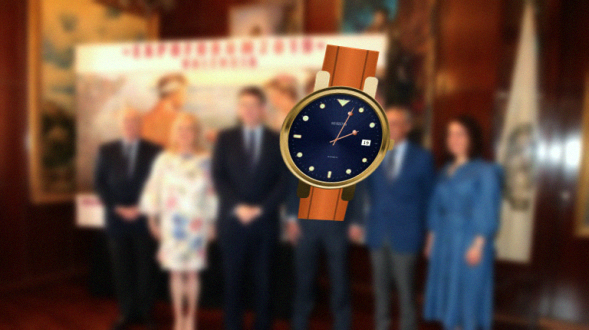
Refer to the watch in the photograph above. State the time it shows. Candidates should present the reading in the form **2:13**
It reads **2:03**
